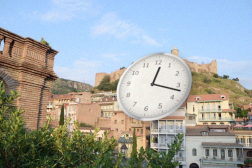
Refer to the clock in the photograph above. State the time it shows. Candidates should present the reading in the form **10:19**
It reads **12:17**
